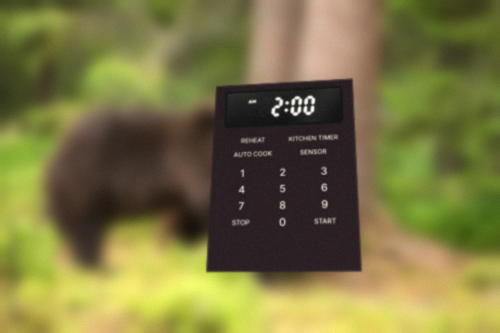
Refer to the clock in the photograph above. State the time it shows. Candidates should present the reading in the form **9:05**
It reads **2:00**
